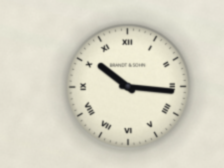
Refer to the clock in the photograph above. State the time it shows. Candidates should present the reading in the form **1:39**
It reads **10:16**
